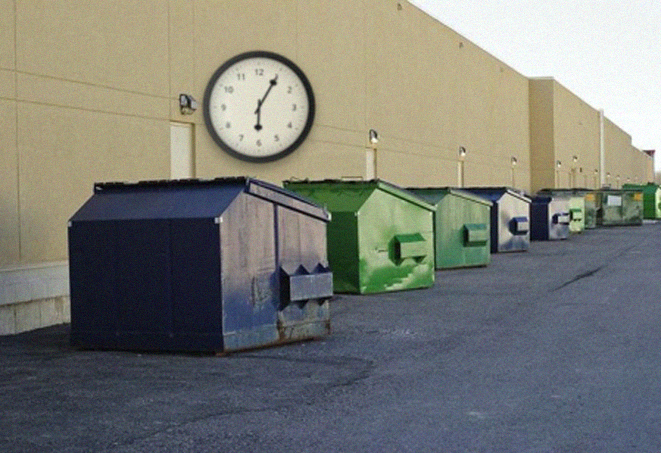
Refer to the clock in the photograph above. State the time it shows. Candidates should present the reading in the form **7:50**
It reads **6:05**
